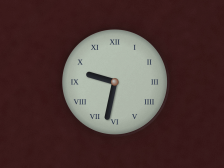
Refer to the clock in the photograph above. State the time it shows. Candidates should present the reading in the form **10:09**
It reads **9:32**
